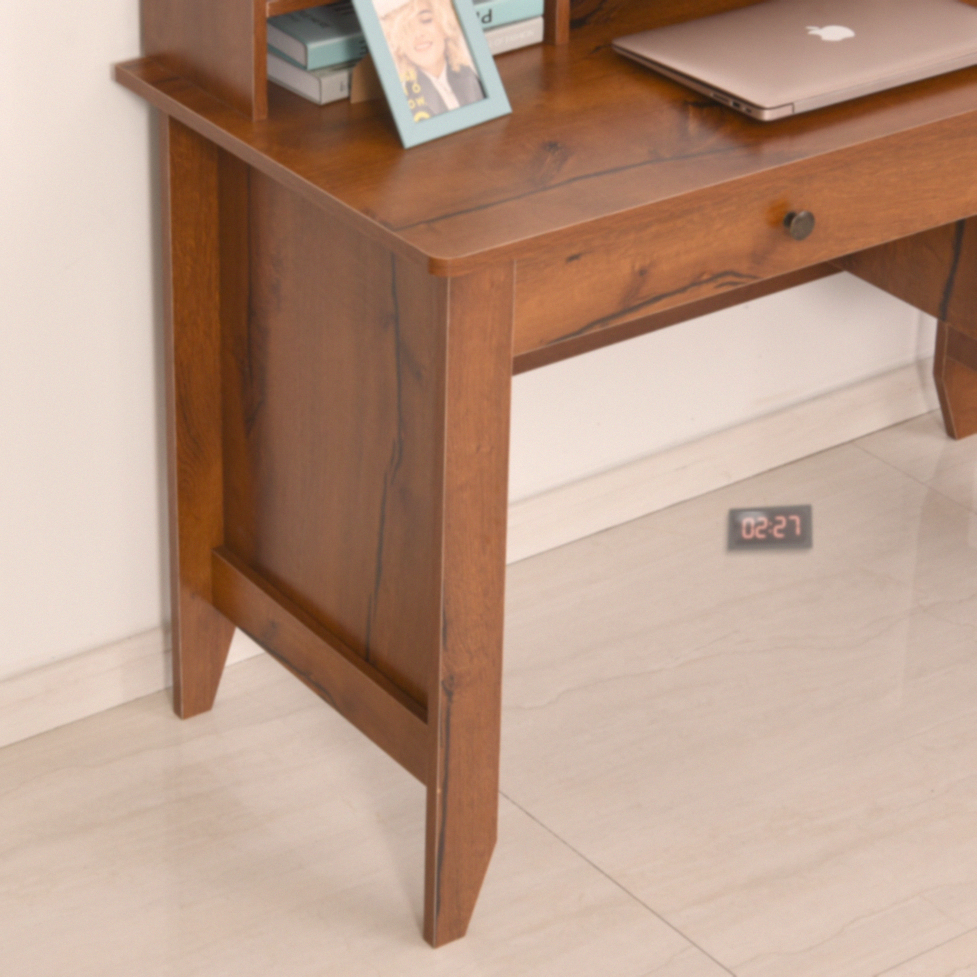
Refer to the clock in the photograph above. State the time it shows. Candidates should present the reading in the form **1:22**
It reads **2:27**
